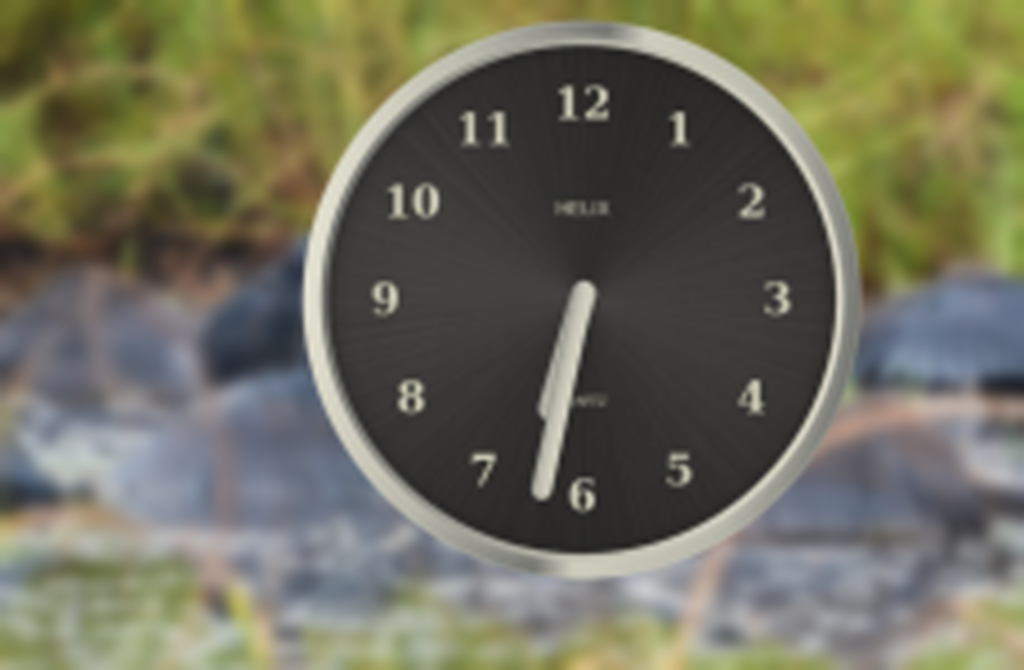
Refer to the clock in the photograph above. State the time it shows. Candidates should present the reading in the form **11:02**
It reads **6:32**
